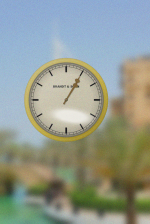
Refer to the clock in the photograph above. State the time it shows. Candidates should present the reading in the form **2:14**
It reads **1:05**
